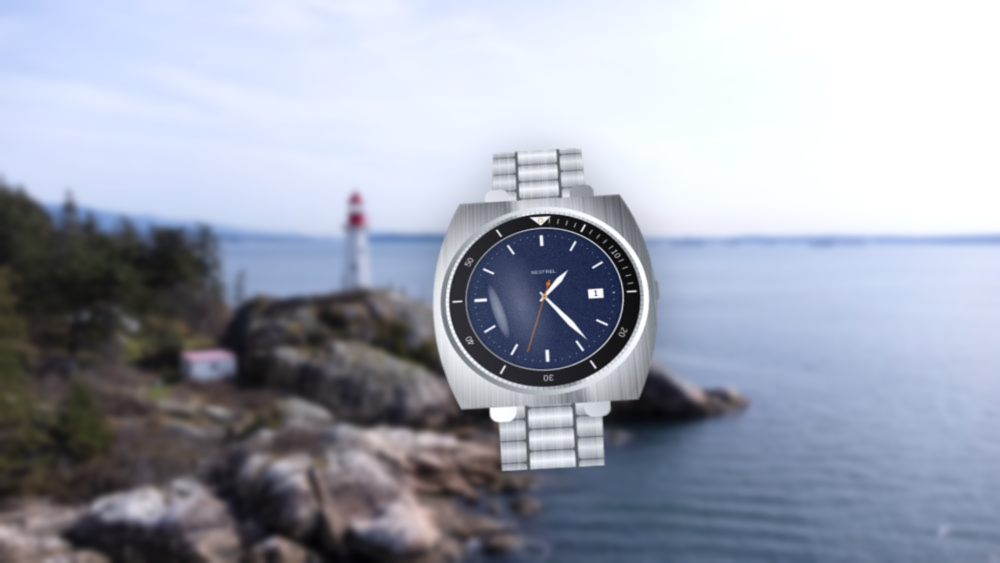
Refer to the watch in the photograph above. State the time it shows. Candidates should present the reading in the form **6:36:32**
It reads **1:23:33**
